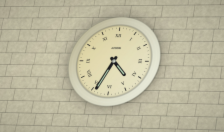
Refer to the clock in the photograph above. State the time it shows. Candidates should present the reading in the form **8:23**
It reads **4:34**
